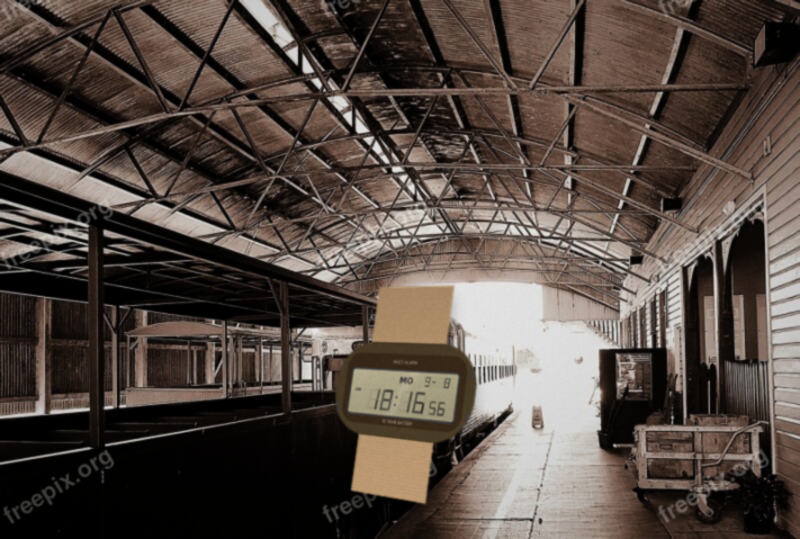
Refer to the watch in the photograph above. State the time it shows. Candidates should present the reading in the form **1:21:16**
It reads **18:16:56**
